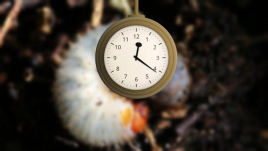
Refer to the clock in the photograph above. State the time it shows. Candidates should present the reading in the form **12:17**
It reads **12:21**
